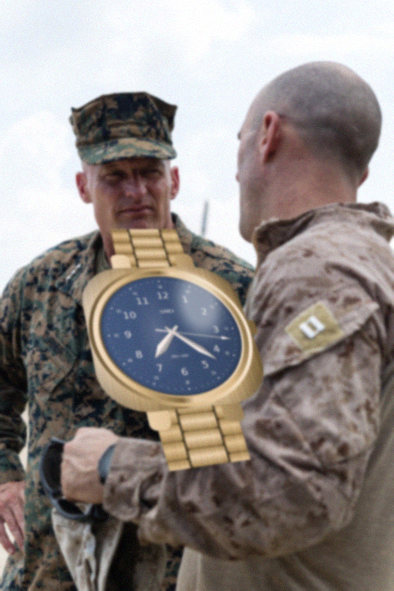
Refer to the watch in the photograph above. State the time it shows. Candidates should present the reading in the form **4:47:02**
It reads **7:22:17**
